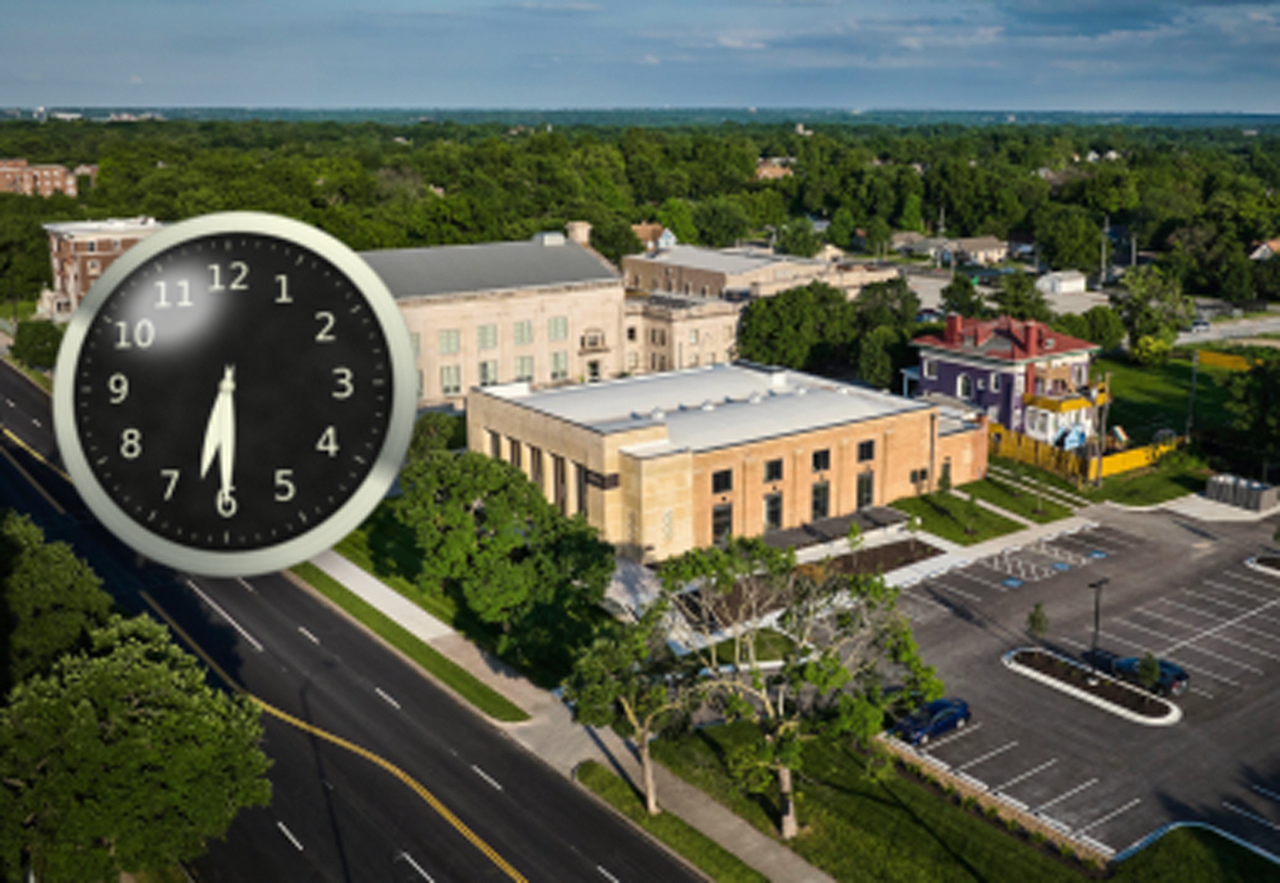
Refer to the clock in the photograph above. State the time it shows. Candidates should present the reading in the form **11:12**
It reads **6:30**
